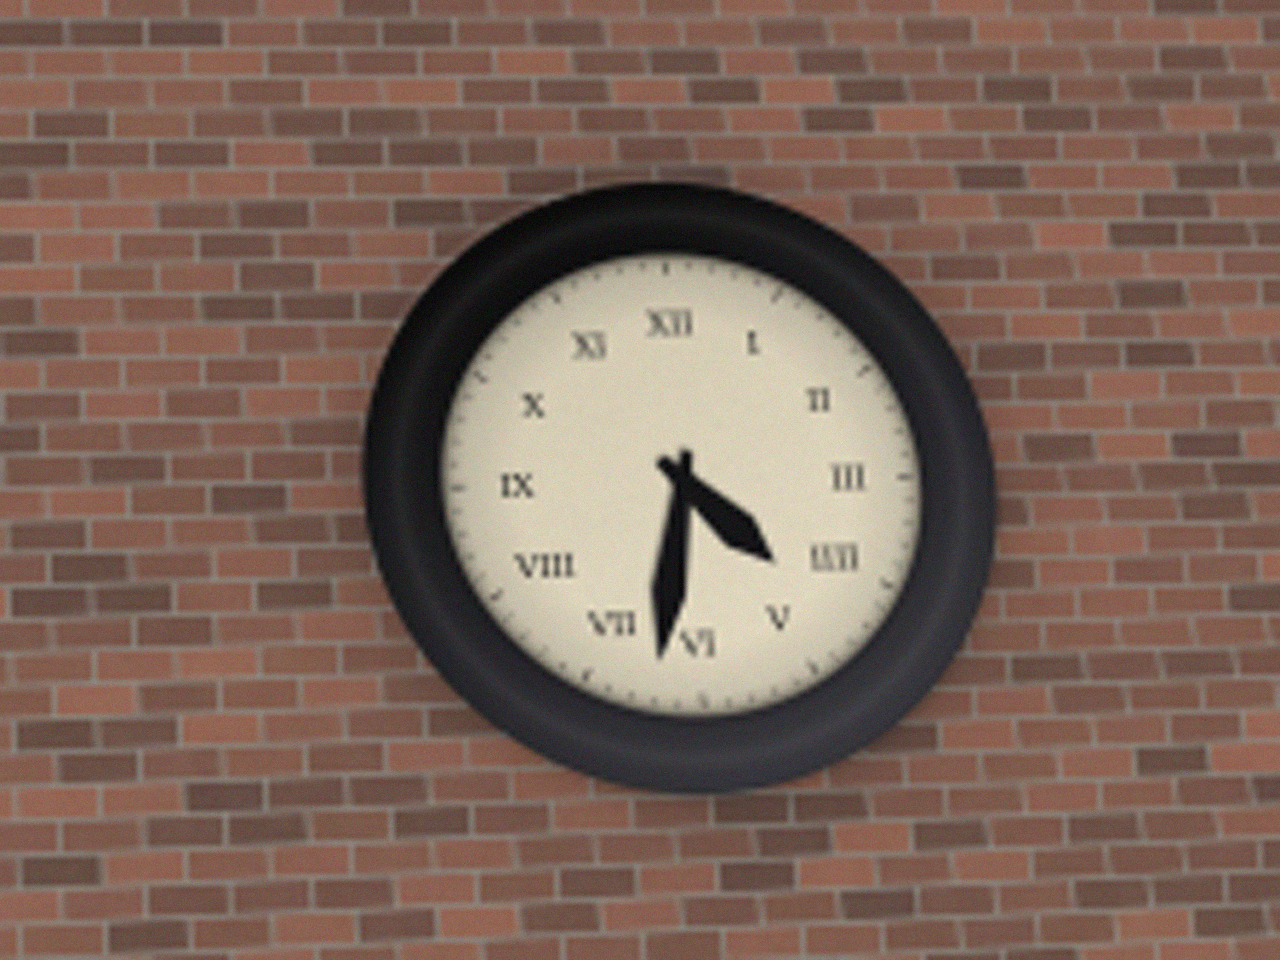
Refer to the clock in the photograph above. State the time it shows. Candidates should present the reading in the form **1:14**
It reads **4:32**
